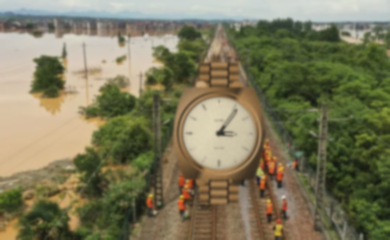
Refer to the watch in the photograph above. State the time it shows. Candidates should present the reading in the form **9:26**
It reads **3:06**
